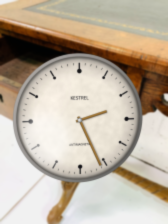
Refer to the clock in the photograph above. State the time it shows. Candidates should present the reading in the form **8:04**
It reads **2:26**
